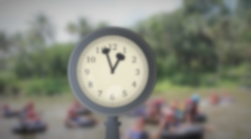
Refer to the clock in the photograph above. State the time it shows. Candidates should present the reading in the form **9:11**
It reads **12:57**
